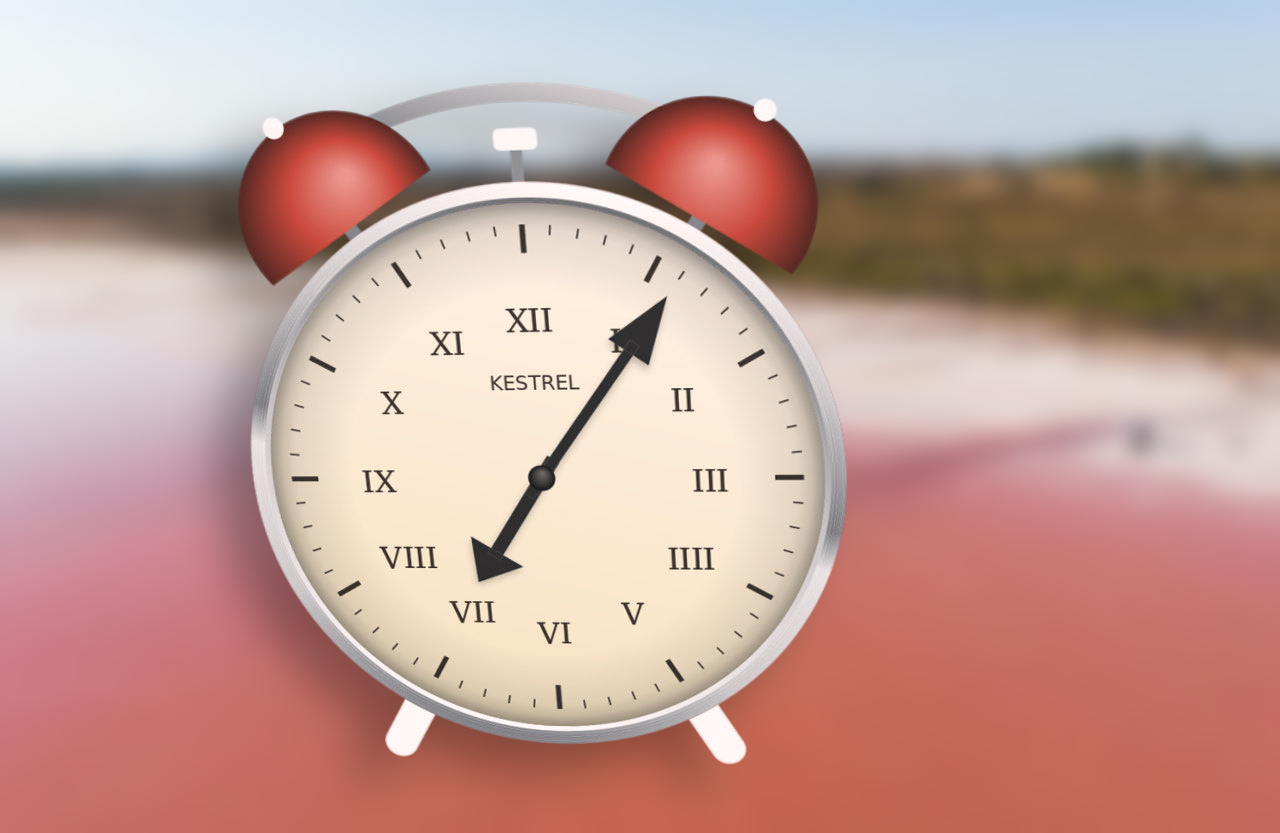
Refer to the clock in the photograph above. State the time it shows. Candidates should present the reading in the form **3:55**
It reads **7:06**
